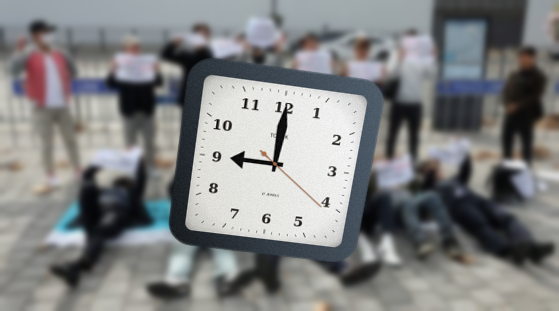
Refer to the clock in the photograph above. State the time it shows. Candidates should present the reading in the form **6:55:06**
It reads **9:00:21**
